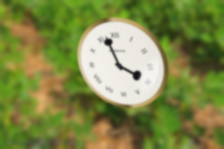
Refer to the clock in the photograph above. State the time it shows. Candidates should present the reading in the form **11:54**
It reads **3:57**
